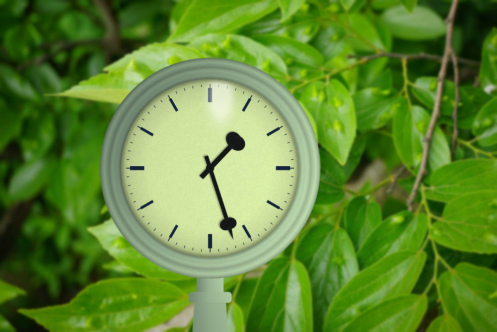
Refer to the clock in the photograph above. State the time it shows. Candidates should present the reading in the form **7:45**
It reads **1:27**
